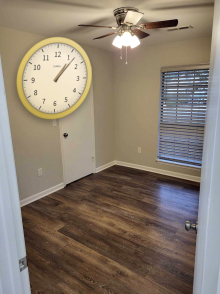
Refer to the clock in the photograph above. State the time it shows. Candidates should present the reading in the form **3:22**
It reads **1:07**
